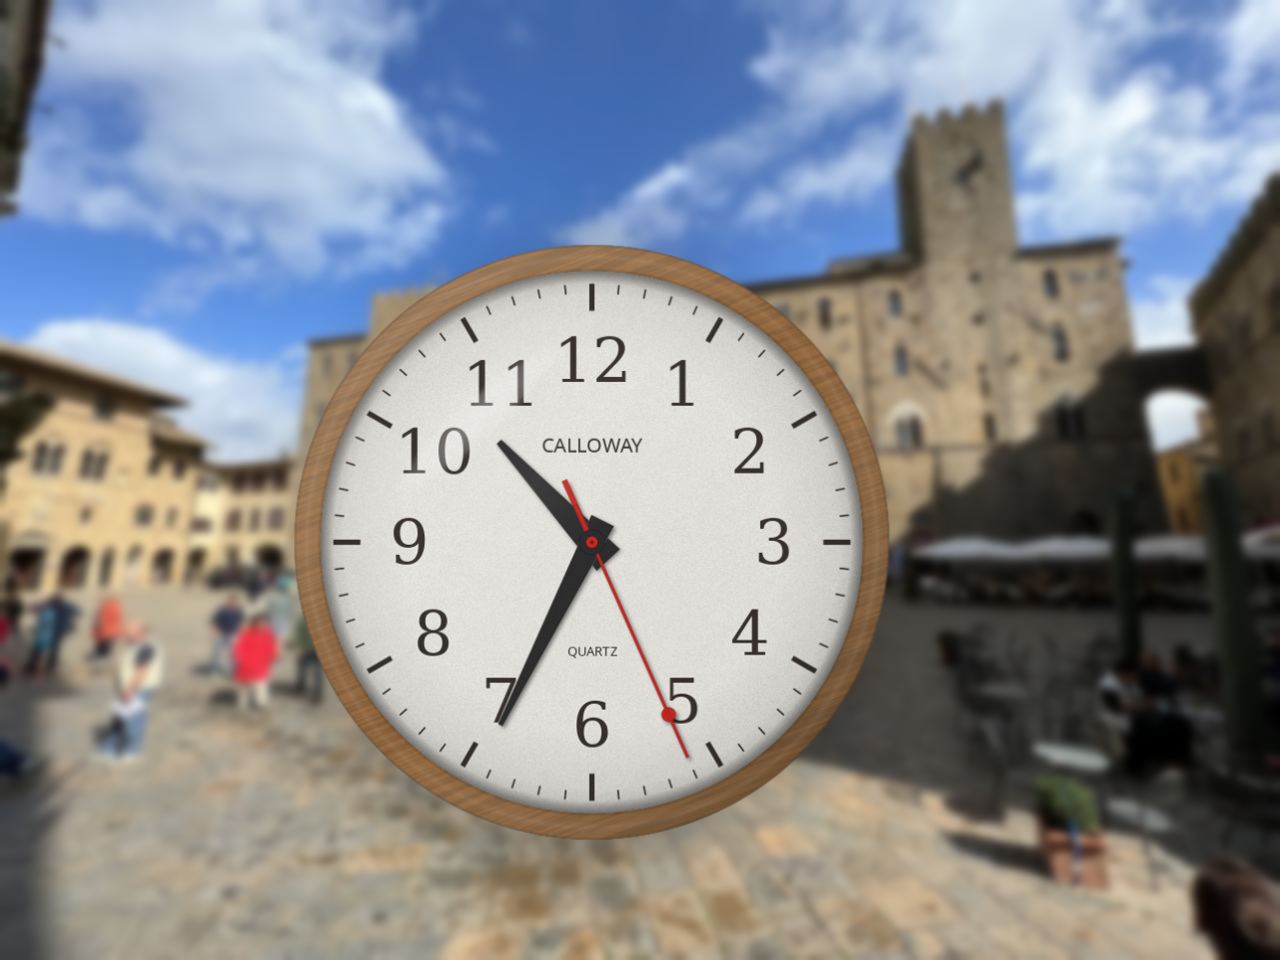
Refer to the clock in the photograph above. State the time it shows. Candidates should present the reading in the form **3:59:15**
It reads **10:34:26**
